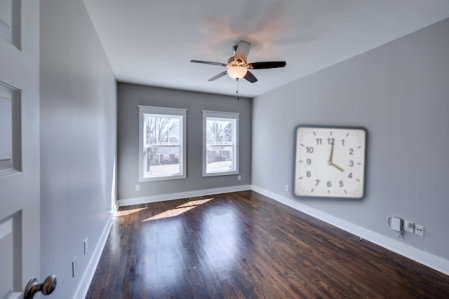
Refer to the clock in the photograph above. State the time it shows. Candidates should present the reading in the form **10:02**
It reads **4:01**
